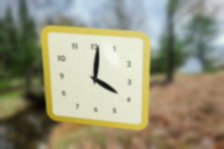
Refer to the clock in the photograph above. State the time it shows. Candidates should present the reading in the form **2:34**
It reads **4:01**
